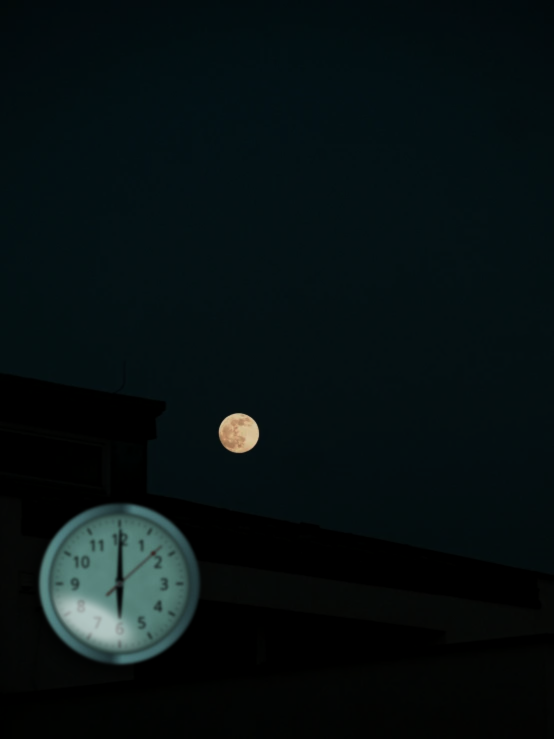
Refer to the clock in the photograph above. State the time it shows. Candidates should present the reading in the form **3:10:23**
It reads **6:00:08**
